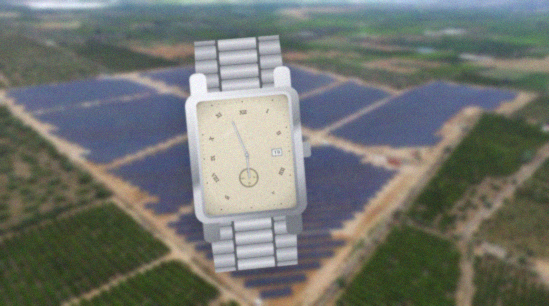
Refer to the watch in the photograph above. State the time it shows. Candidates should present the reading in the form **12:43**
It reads **5:57**
